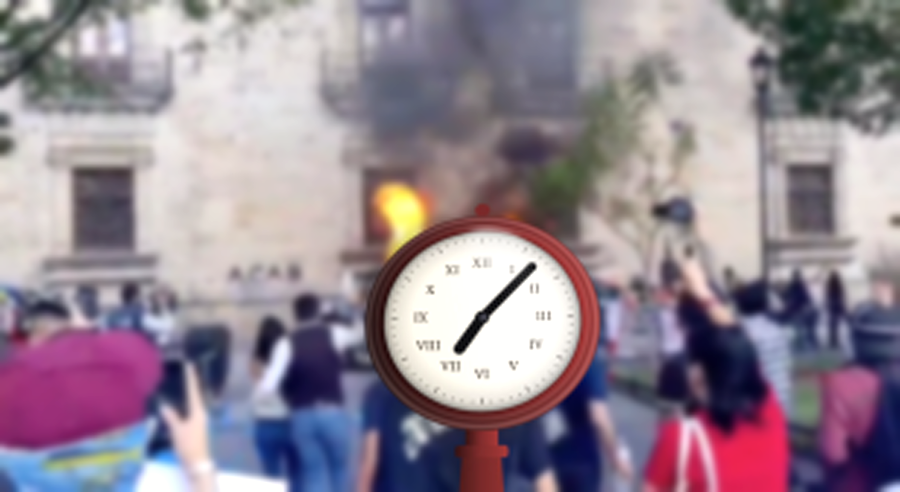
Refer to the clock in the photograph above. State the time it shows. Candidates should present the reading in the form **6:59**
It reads **7:07**
